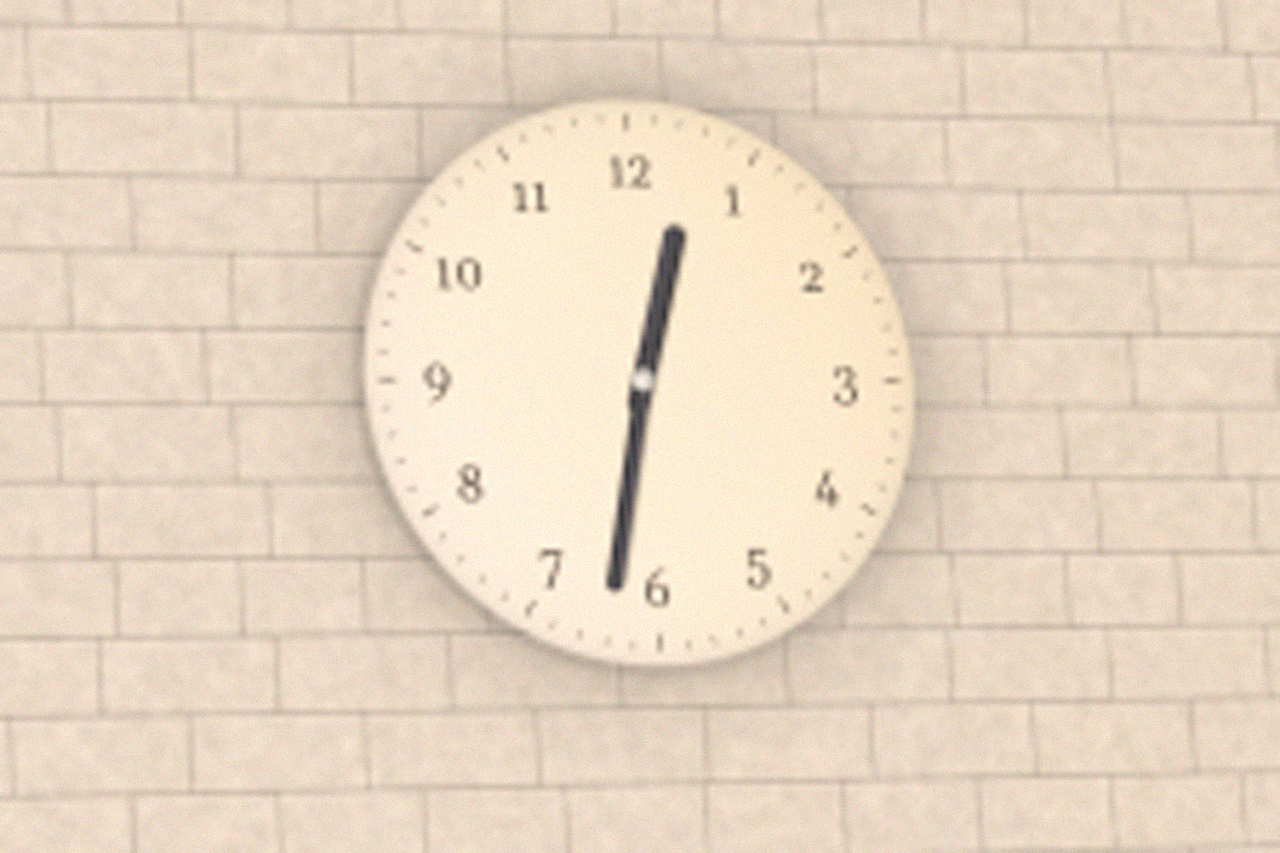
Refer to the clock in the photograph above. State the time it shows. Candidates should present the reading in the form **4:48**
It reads **12:32**
